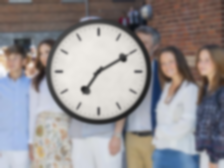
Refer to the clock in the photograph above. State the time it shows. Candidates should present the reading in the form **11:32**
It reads **7:10**
